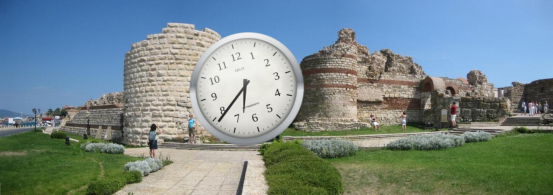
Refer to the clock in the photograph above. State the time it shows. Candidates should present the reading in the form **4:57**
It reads **6:39**
